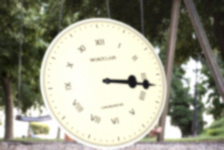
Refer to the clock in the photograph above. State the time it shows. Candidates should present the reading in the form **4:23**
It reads **3:17**
